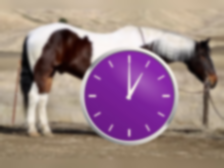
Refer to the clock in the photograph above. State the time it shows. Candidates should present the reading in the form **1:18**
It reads **1:00**
